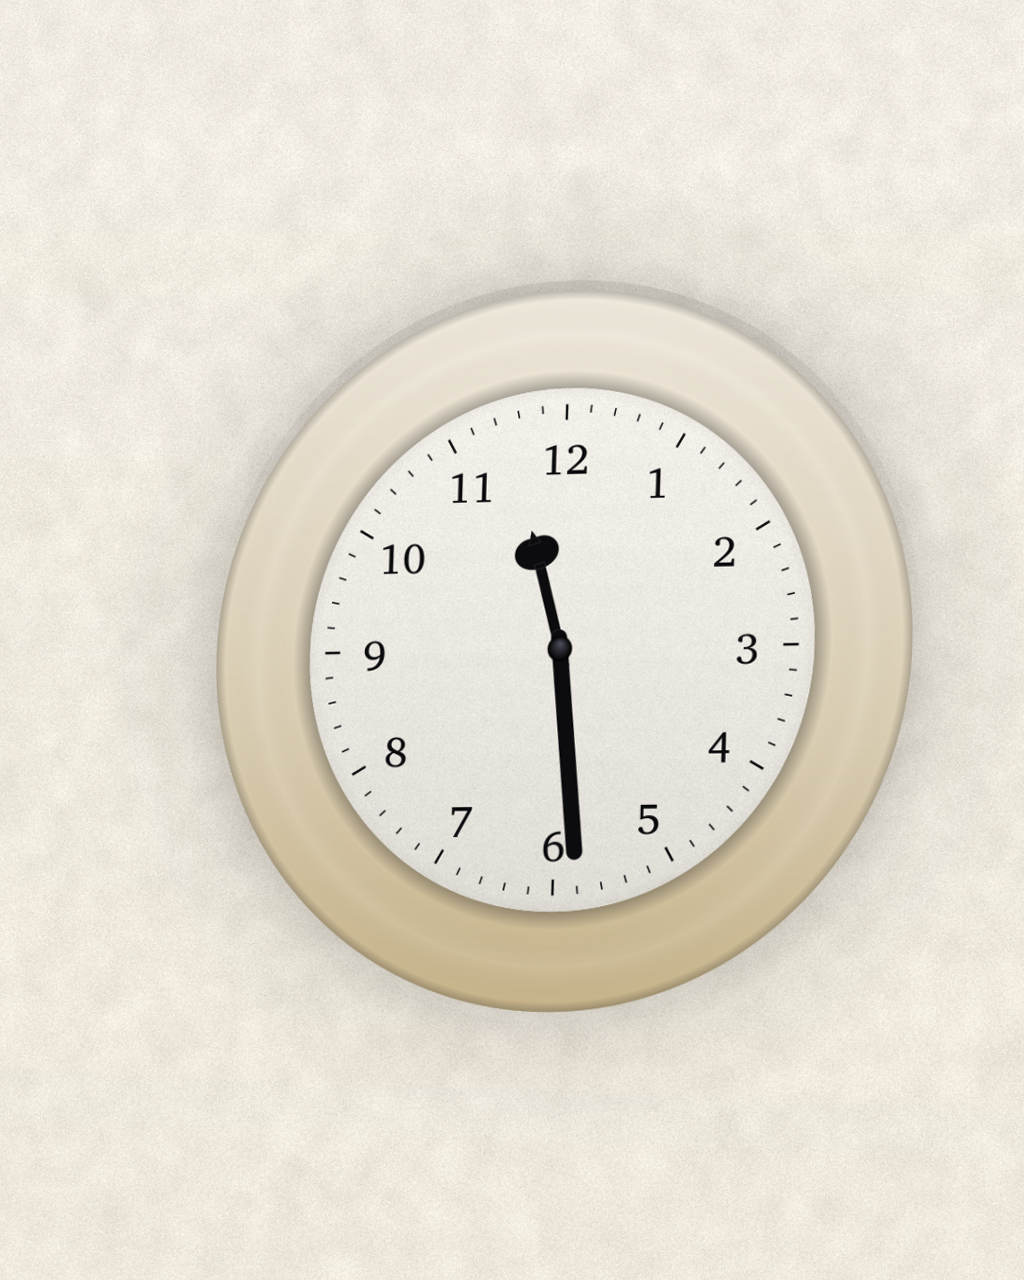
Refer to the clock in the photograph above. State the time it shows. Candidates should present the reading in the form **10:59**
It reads **11:29**
